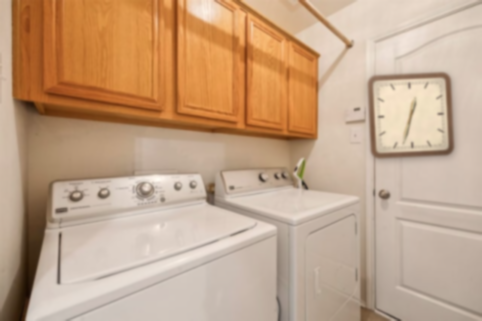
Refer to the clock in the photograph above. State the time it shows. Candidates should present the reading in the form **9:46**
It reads **12:33**
